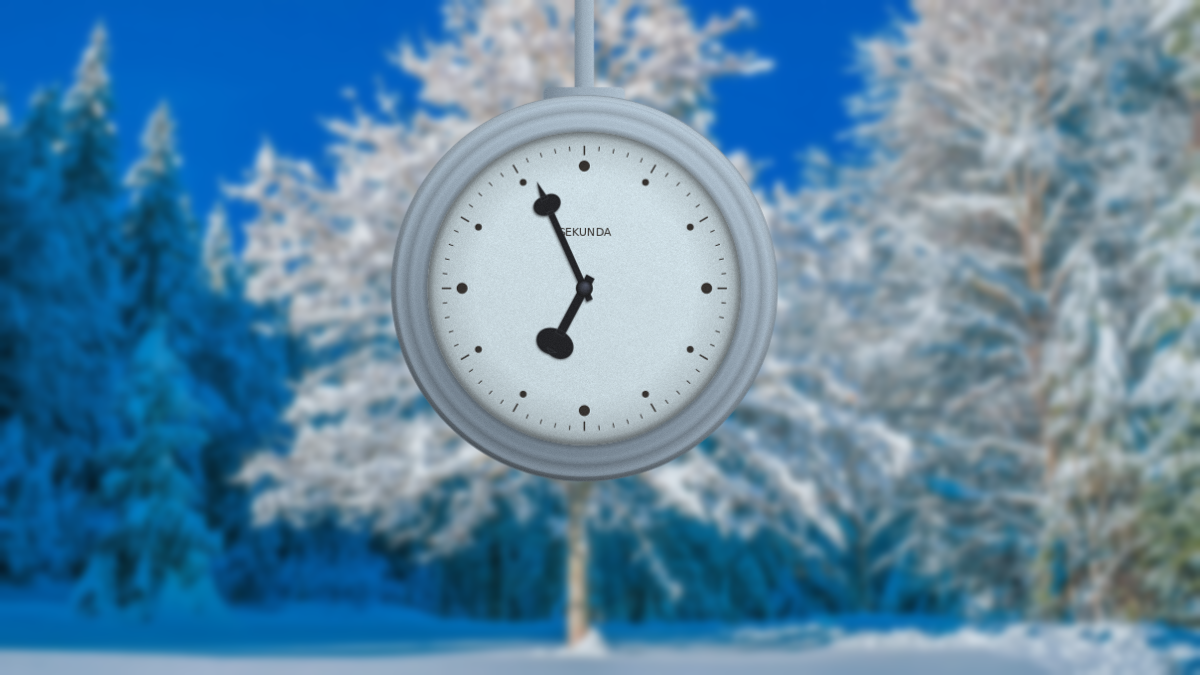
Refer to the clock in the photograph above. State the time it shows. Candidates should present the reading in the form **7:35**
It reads **6:56**
